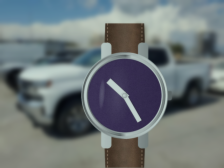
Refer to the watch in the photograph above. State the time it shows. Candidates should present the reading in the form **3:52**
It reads **10:25**
